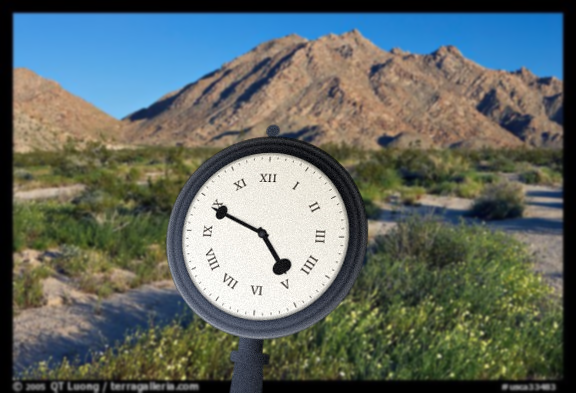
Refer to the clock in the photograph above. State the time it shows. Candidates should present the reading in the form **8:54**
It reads **4:49**
